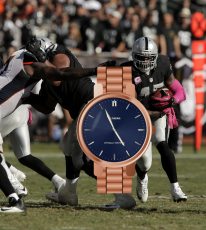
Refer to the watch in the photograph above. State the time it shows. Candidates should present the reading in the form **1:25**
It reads **4:56**
